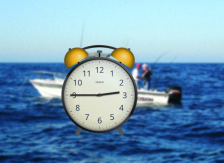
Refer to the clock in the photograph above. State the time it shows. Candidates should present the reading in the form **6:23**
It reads **2:45**
